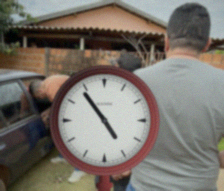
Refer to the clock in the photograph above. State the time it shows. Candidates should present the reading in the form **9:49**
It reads **4:54**
